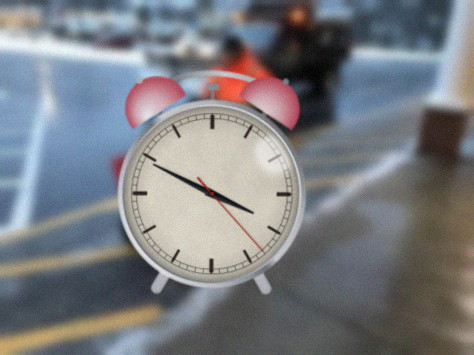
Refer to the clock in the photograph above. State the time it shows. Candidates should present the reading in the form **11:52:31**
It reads **3:49:23**
